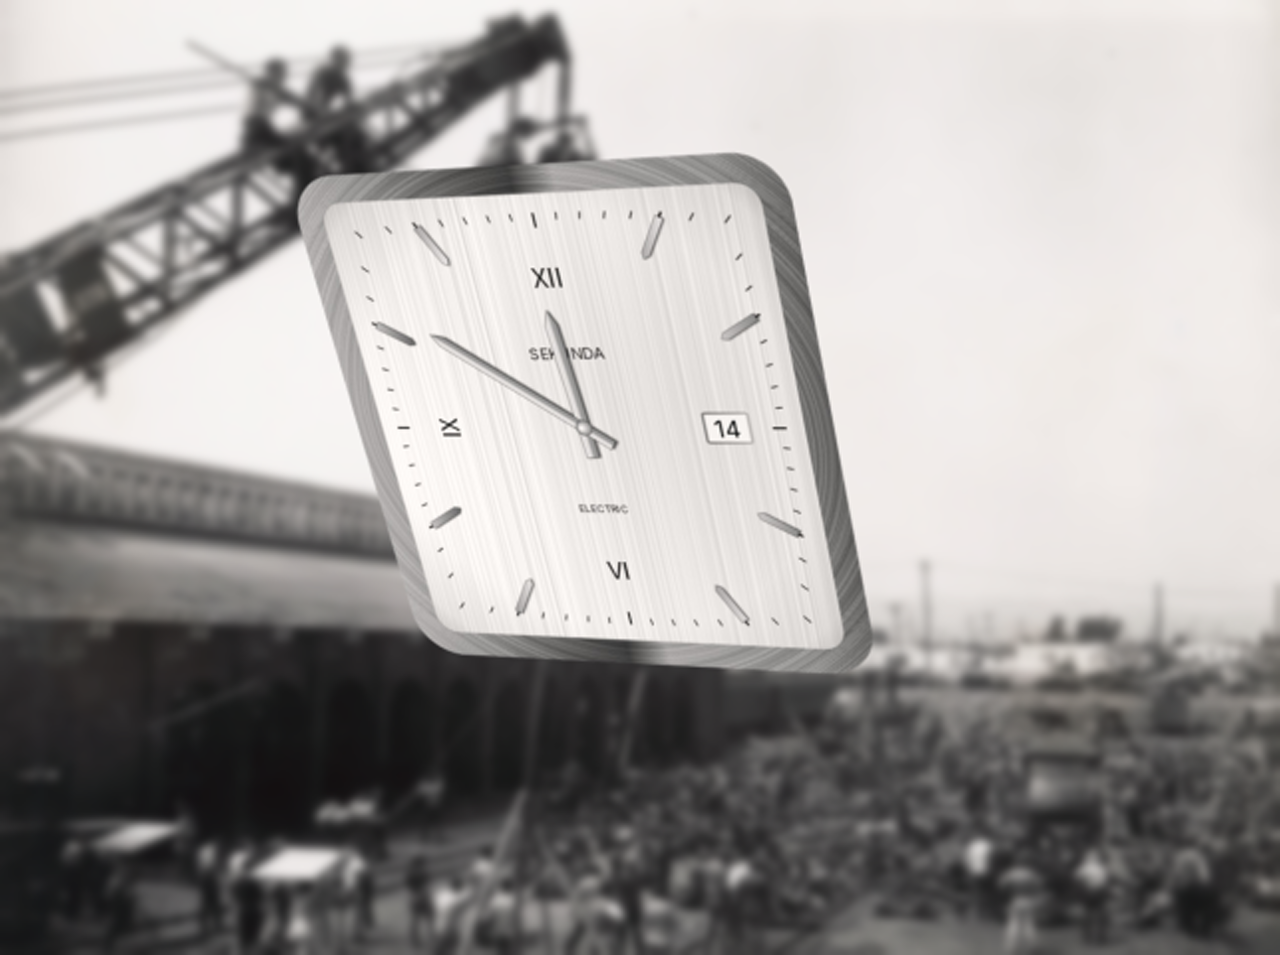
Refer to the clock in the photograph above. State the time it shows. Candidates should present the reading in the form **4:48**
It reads **11:51**
